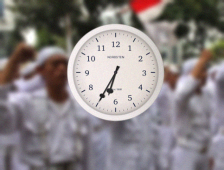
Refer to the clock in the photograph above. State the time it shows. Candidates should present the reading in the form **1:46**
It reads **6:35**
